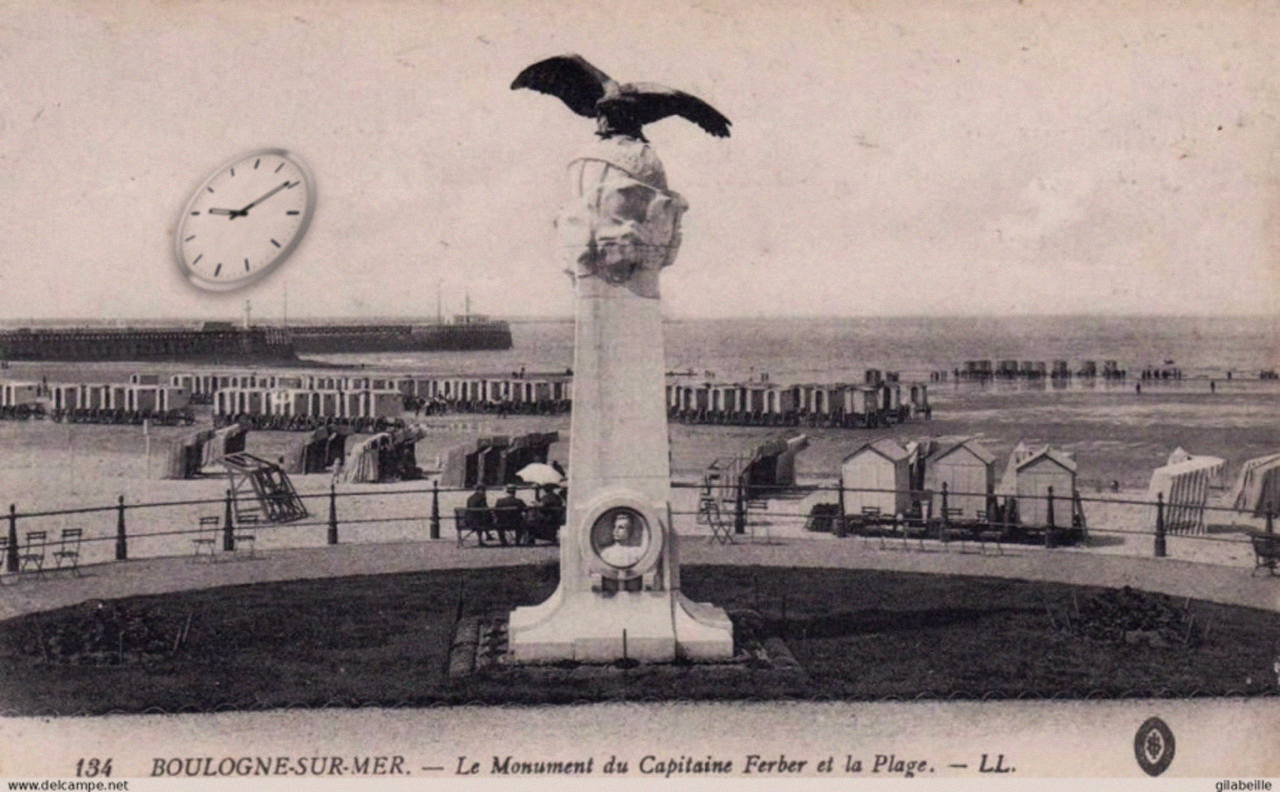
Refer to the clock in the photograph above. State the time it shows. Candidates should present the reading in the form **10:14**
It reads **9:09**
